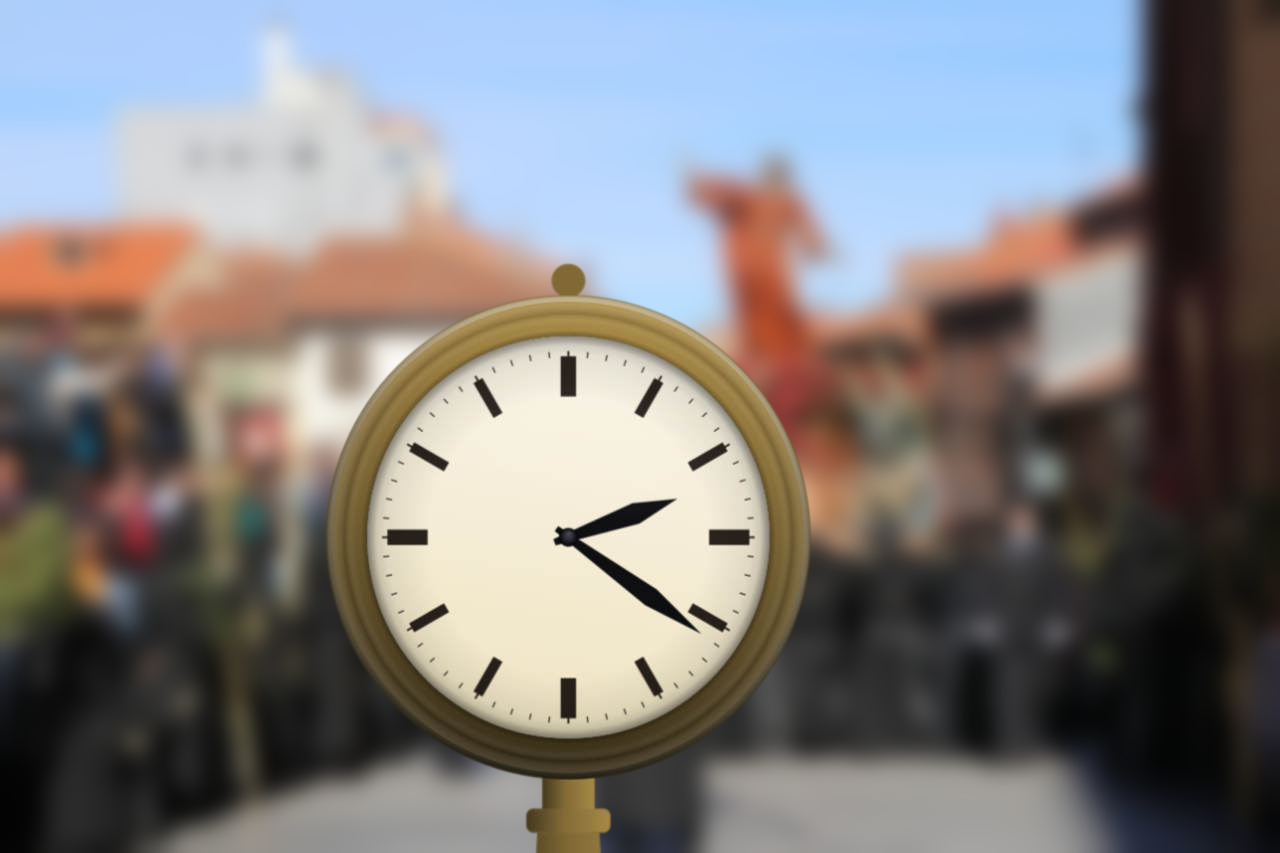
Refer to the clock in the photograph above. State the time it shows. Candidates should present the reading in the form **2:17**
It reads **2:21**
